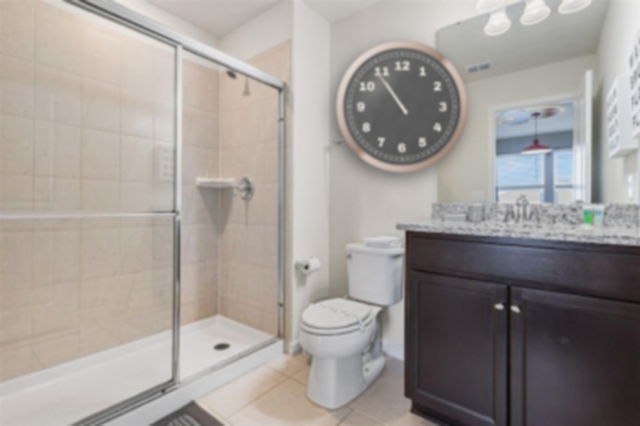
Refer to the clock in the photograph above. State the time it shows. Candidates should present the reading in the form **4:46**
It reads **10:54**
